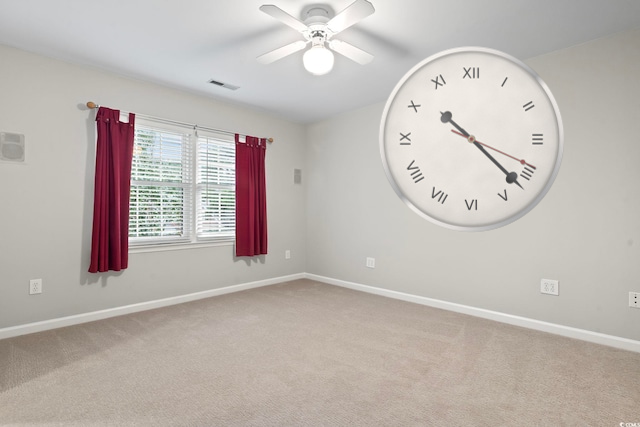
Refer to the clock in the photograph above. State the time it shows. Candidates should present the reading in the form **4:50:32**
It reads **10:22:19**
